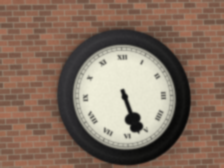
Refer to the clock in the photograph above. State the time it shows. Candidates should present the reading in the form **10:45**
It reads **5:27**
